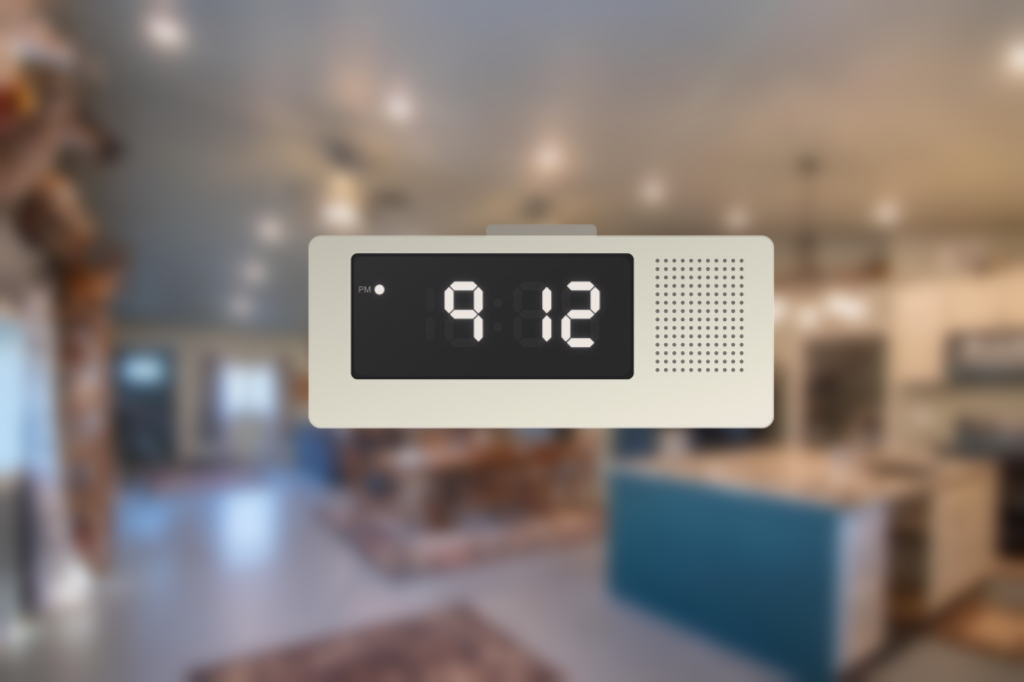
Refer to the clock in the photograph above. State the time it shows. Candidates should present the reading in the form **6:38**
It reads **9:12**
